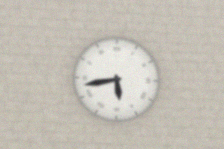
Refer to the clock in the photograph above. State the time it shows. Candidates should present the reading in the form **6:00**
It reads **5:43**
